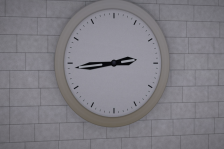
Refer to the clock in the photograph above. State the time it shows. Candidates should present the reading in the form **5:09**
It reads **2:44**
